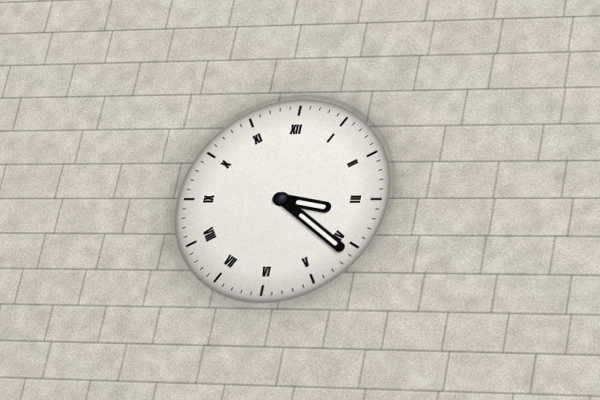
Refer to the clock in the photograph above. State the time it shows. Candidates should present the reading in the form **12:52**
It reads **3:21**
